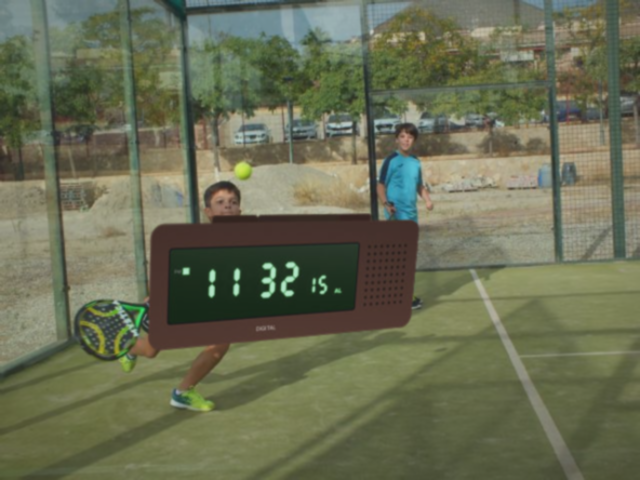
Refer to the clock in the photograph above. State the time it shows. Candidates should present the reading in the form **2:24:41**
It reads **11:32:15**
